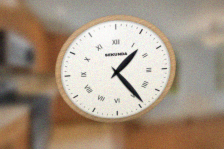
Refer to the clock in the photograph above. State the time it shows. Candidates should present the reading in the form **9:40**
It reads **1:24**
